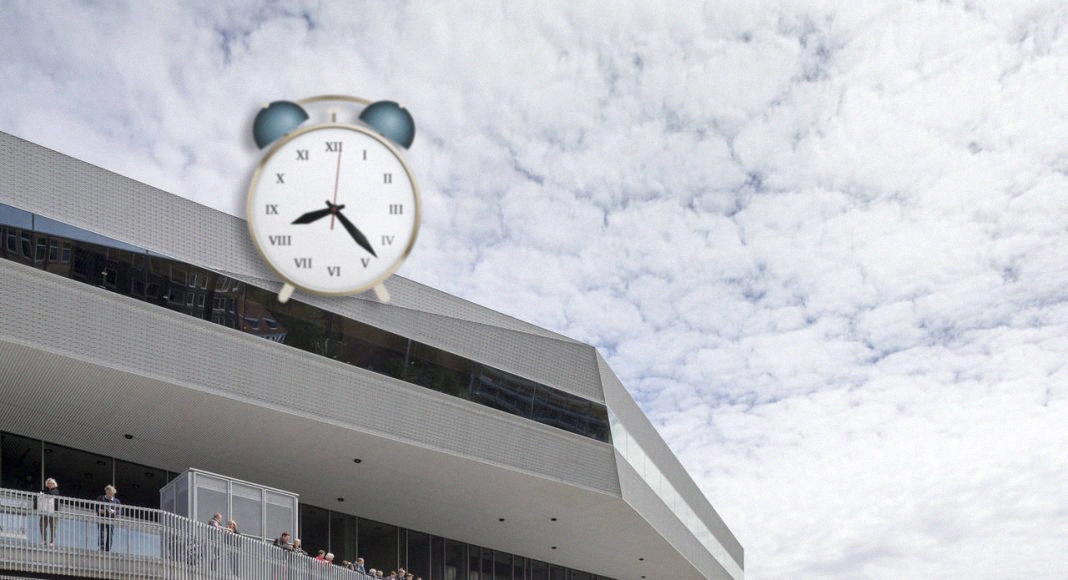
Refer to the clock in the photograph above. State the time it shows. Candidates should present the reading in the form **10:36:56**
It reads **8:23:01**
